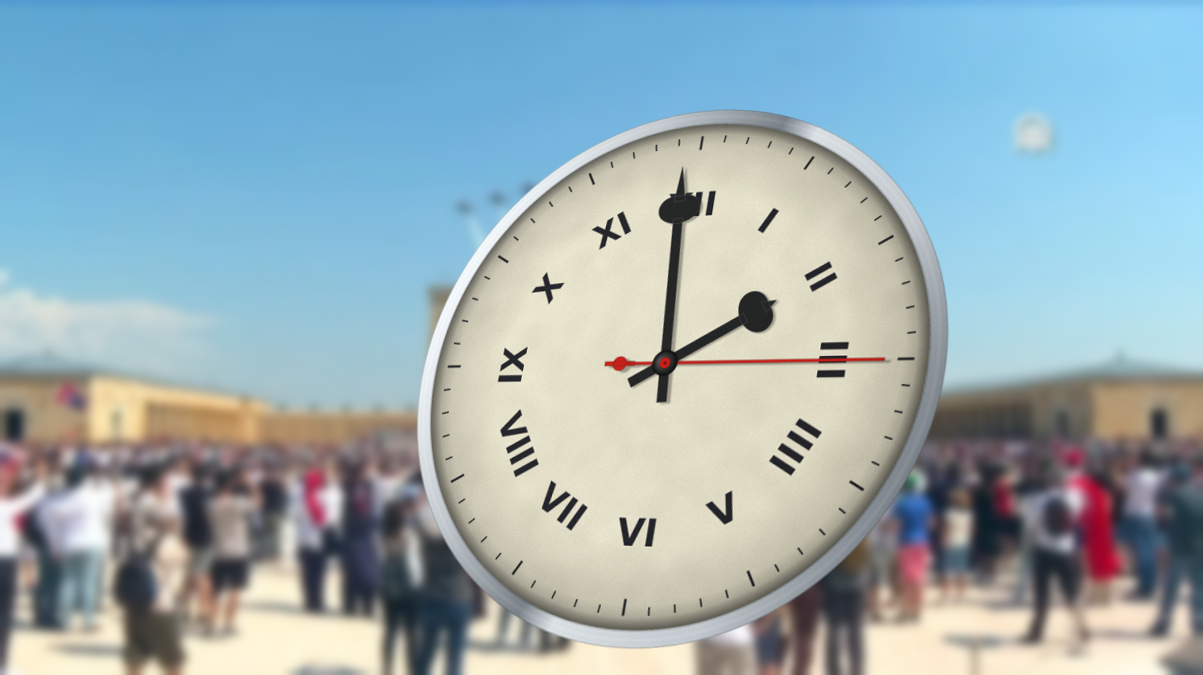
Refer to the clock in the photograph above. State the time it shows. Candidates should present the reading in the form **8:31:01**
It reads **1:59:15**
